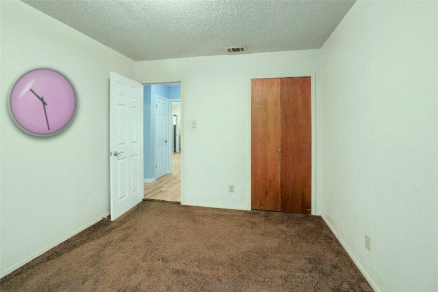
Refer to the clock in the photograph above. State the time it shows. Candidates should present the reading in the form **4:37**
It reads **10:28**
